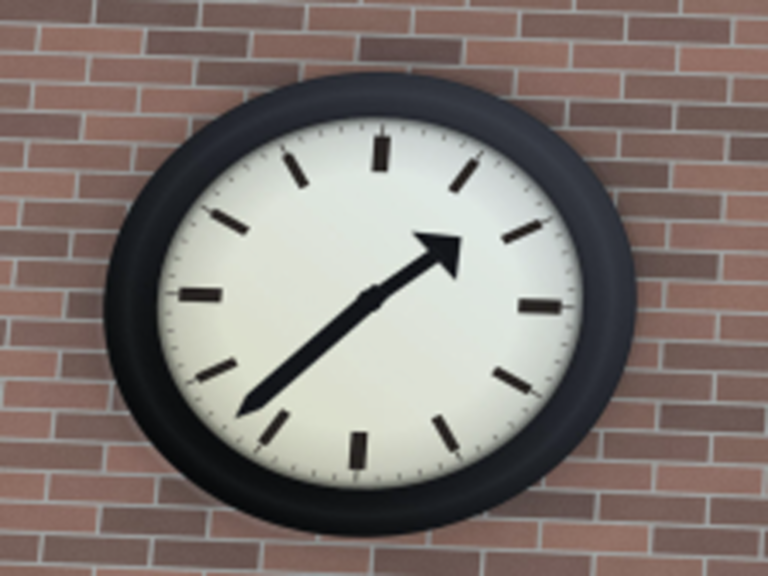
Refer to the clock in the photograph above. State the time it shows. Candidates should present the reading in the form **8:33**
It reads **1:37**
